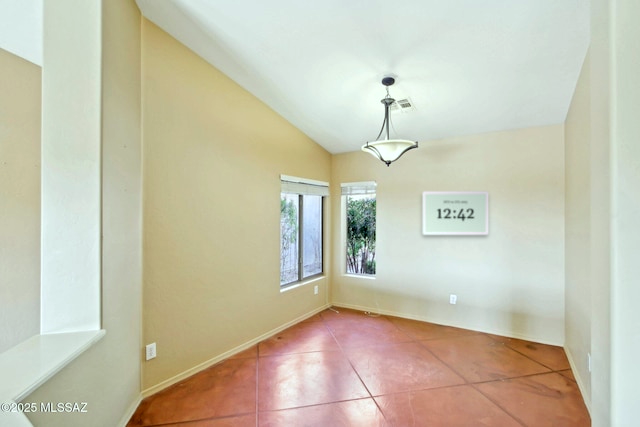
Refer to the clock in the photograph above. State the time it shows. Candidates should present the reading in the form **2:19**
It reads **12:42**
